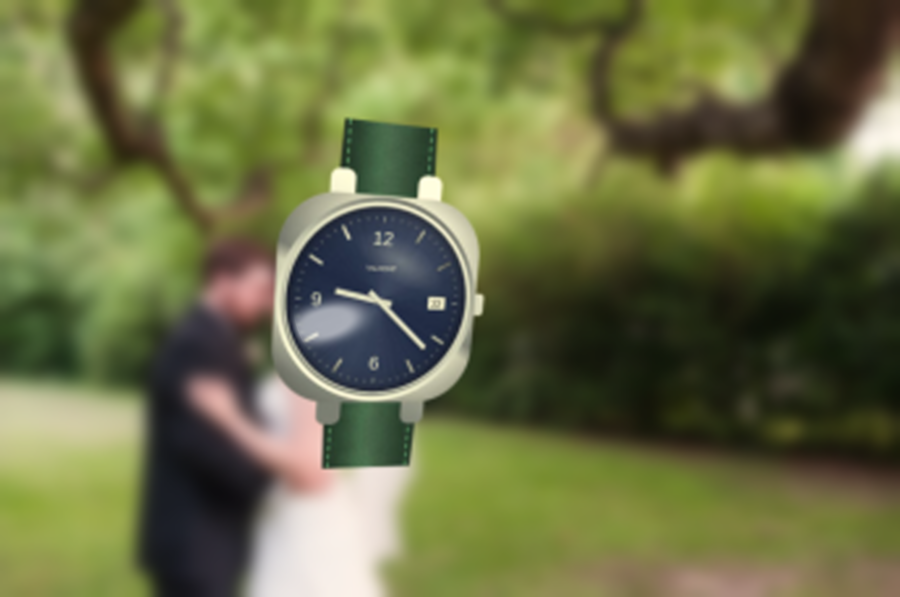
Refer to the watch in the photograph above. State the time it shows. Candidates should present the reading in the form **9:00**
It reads **9:22**
